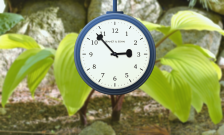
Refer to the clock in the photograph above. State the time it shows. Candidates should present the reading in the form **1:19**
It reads **2:53**
